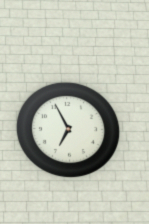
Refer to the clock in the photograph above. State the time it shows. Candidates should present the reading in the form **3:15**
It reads **6:56**
